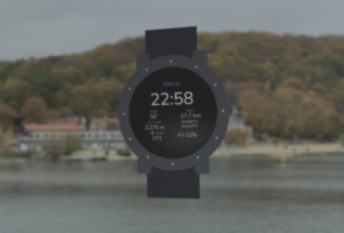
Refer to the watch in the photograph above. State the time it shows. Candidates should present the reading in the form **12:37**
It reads **22:58**
